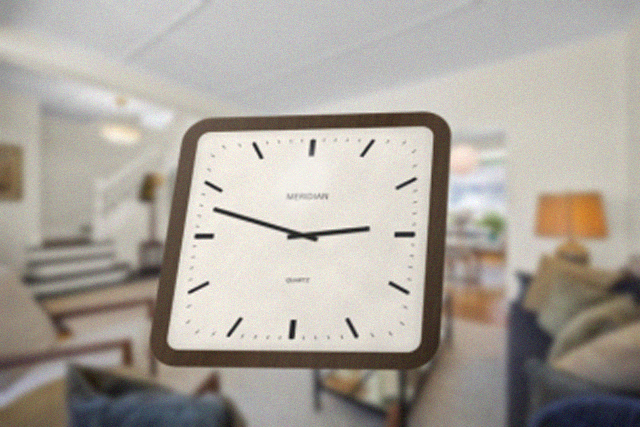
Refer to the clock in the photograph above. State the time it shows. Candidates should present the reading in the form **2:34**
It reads **2:48**
